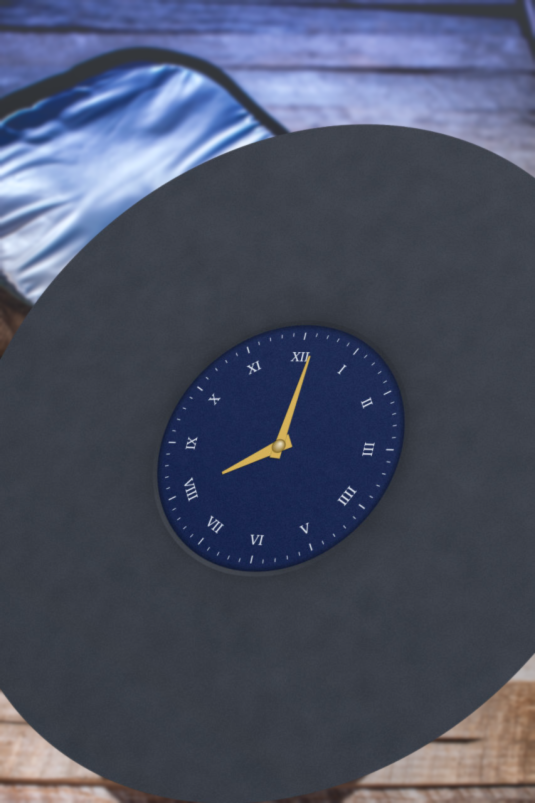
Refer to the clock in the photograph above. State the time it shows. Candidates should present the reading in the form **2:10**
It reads **8:01**
